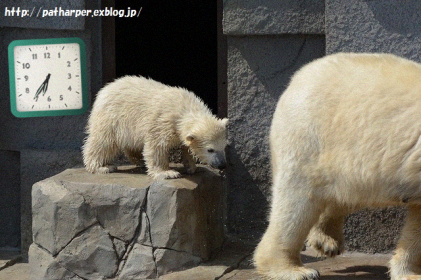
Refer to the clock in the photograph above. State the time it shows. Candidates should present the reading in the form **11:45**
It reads **6:36**
